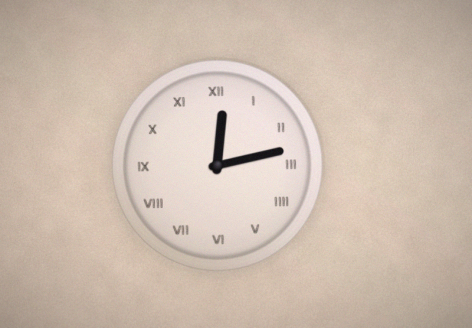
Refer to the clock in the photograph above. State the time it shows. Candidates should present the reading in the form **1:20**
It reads **12:13**
